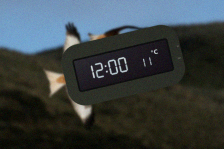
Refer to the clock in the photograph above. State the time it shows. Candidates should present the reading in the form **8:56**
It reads **12:00**
